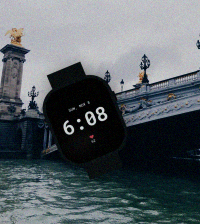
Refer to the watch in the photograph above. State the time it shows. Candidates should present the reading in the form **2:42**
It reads **6:08**
